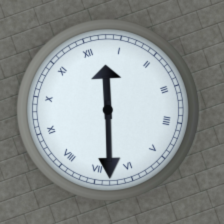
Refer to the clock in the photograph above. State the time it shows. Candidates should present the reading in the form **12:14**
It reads **12:33**
